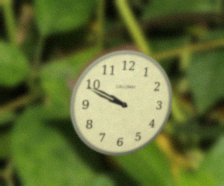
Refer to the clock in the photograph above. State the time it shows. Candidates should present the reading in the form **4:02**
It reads **9:49**
